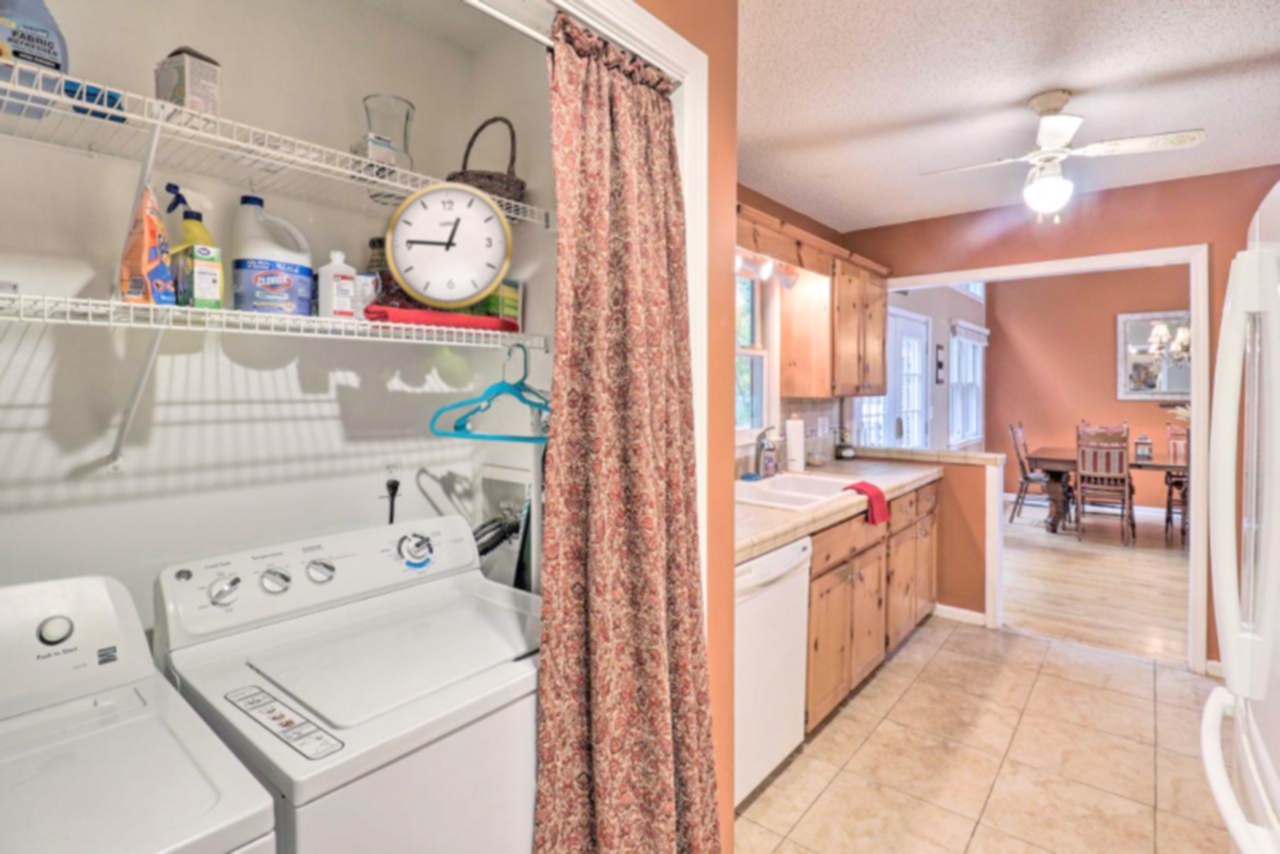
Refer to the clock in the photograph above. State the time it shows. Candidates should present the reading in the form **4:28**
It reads **12:46**
